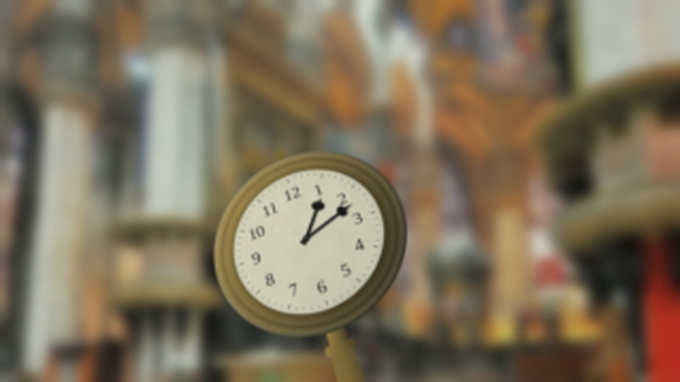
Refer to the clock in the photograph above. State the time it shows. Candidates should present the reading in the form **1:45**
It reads **1:12**
